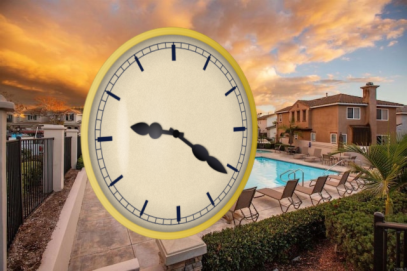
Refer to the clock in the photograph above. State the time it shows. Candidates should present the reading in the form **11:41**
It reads **9:21**
